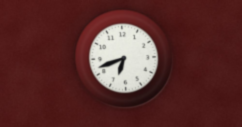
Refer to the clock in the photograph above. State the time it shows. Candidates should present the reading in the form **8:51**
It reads **6:42**
